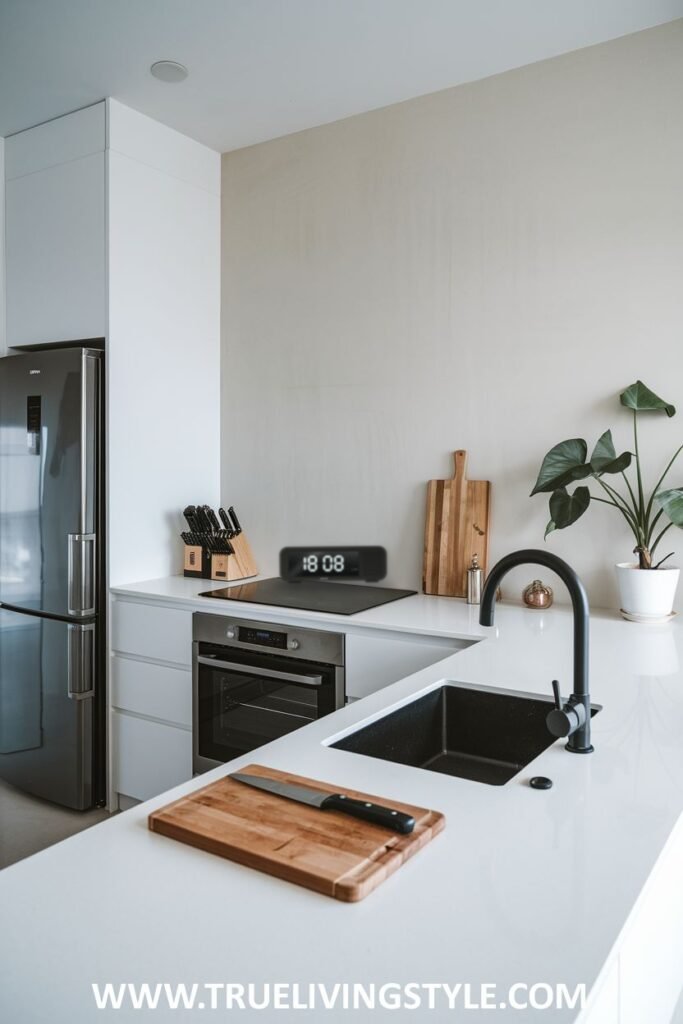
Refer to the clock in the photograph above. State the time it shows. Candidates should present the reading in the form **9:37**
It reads **18:08**
